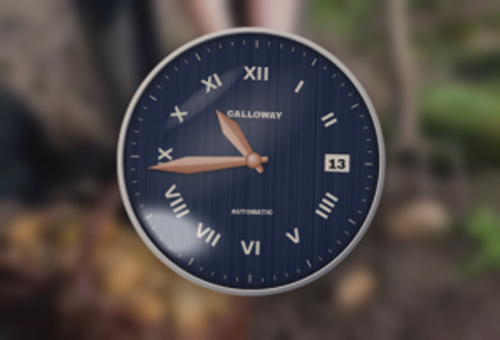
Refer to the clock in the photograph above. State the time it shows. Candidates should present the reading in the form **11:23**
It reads **10:44**
